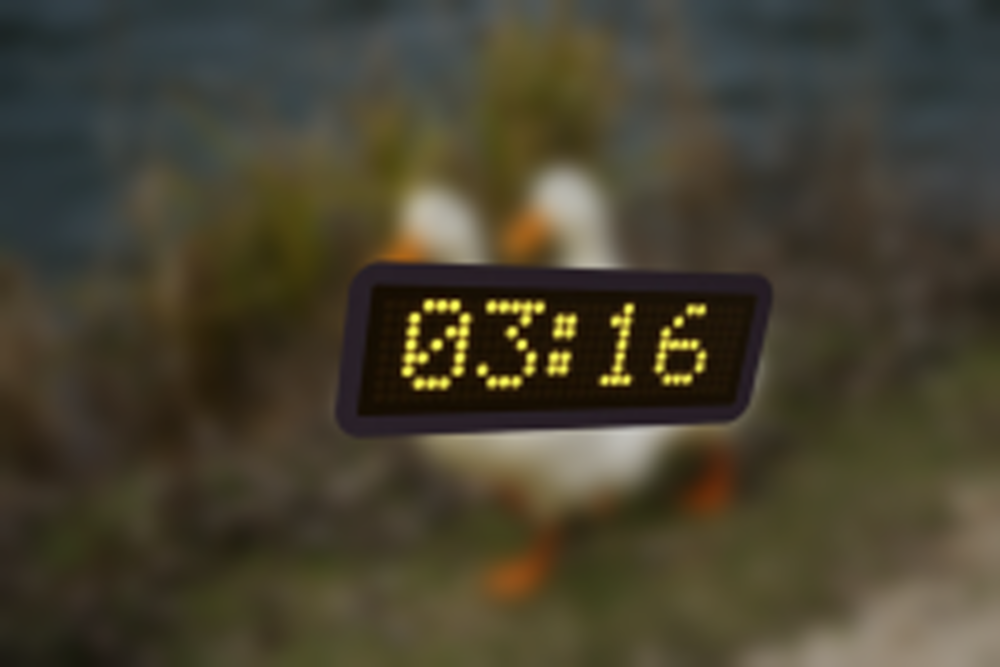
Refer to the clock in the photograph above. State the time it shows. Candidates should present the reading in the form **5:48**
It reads **3:16**
